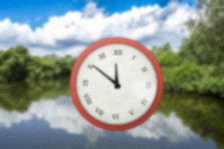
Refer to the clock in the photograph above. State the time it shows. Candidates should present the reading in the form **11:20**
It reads **11:51**
